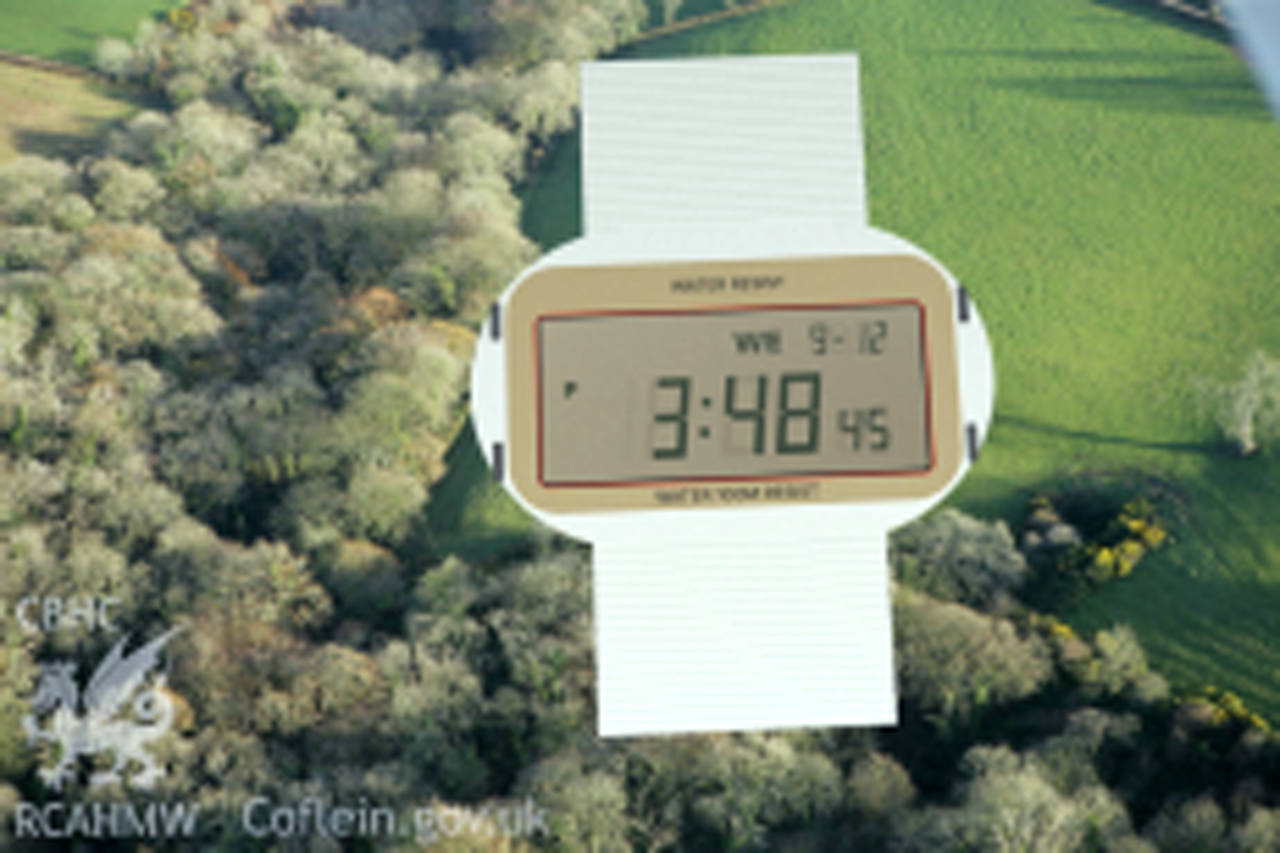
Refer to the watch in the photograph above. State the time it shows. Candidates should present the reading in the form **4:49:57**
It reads **3:48:45**
